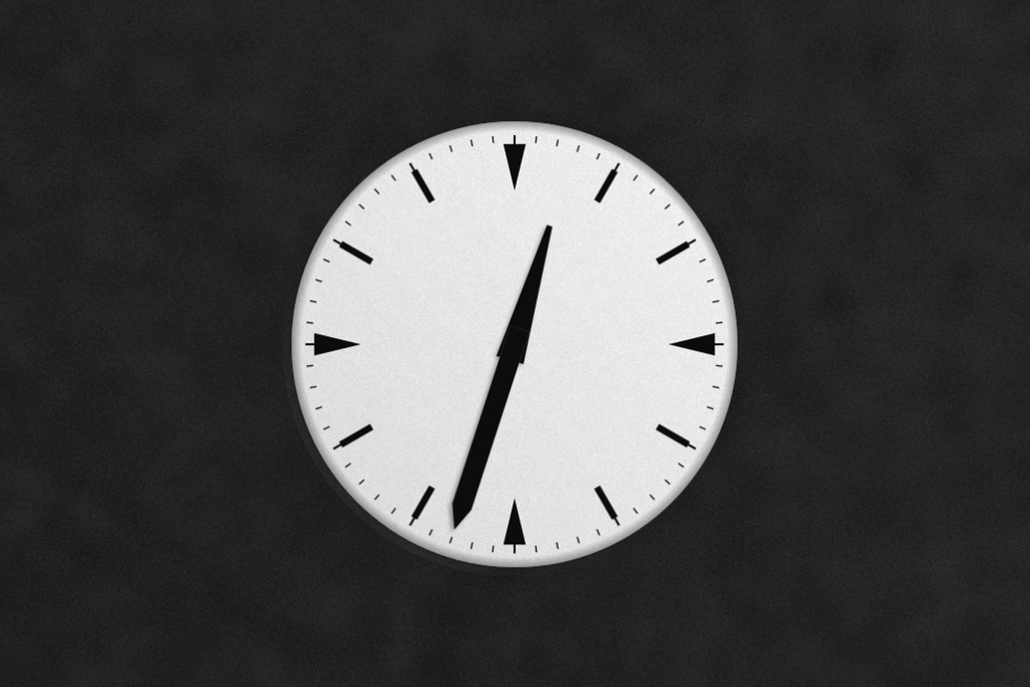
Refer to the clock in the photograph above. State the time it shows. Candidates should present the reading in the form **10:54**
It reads **12:33**
